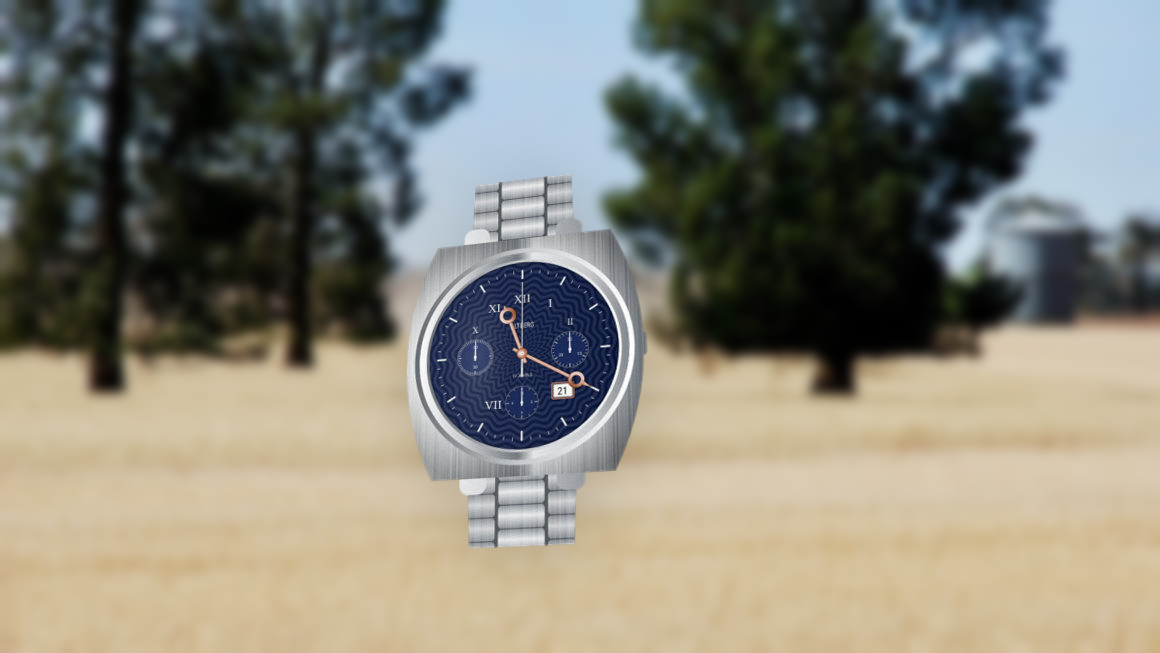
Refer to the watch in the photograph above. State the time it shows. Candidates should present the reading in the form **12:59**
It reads **11:20**
